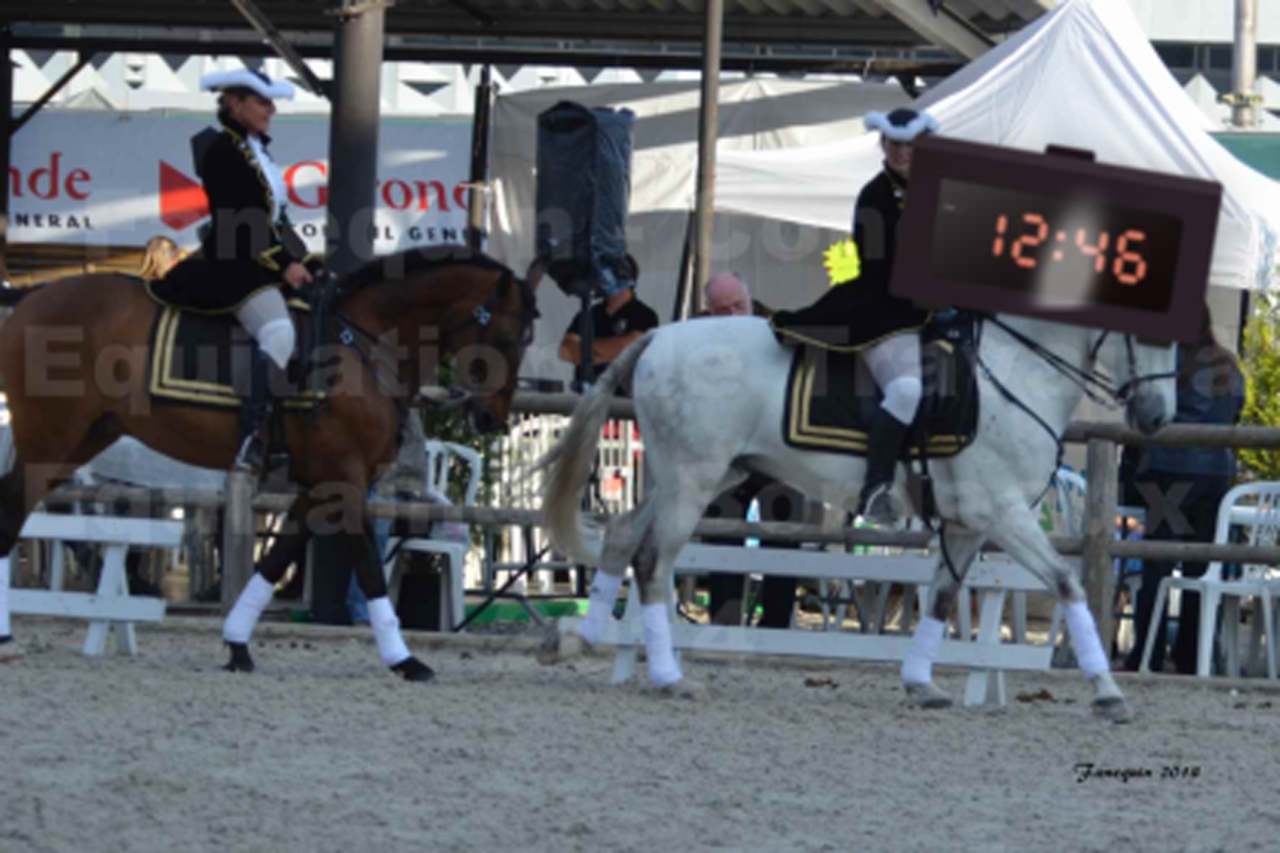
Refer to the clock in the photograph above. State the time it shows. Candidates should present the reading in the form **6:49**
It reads **12:46**
